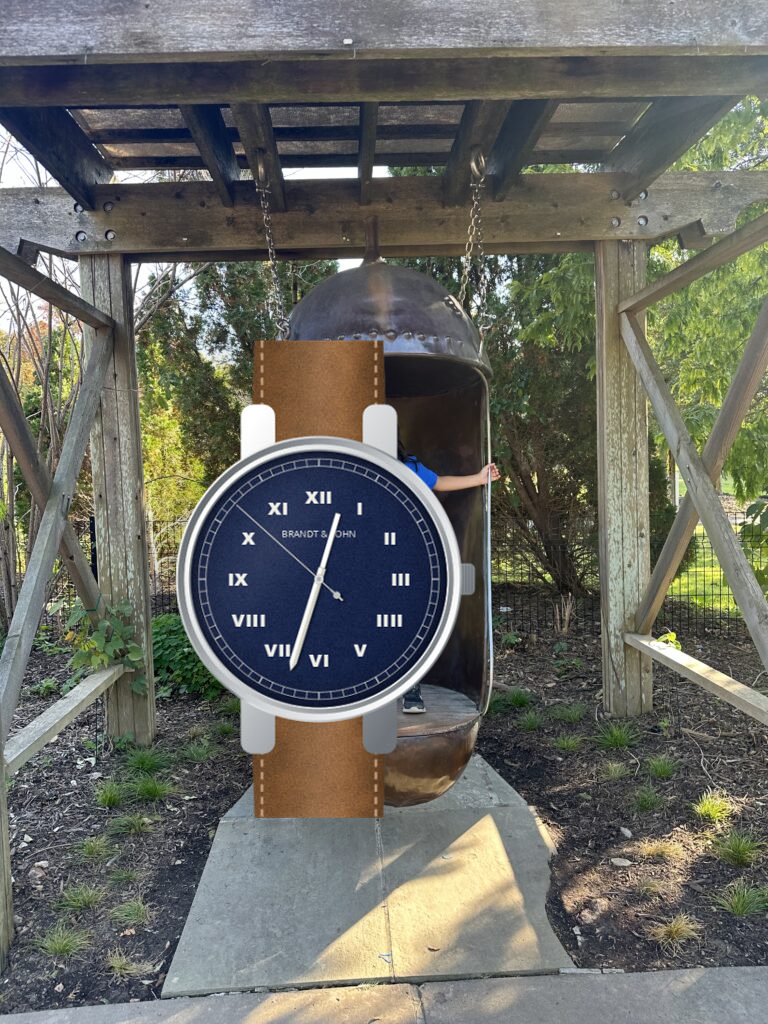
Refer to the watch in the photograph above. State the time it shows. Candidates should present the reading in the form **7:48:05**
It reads **12:32:52**
